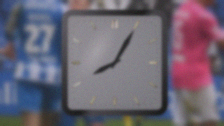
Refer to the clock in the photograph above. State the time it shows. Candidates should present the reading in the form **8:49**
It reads **8:05**
